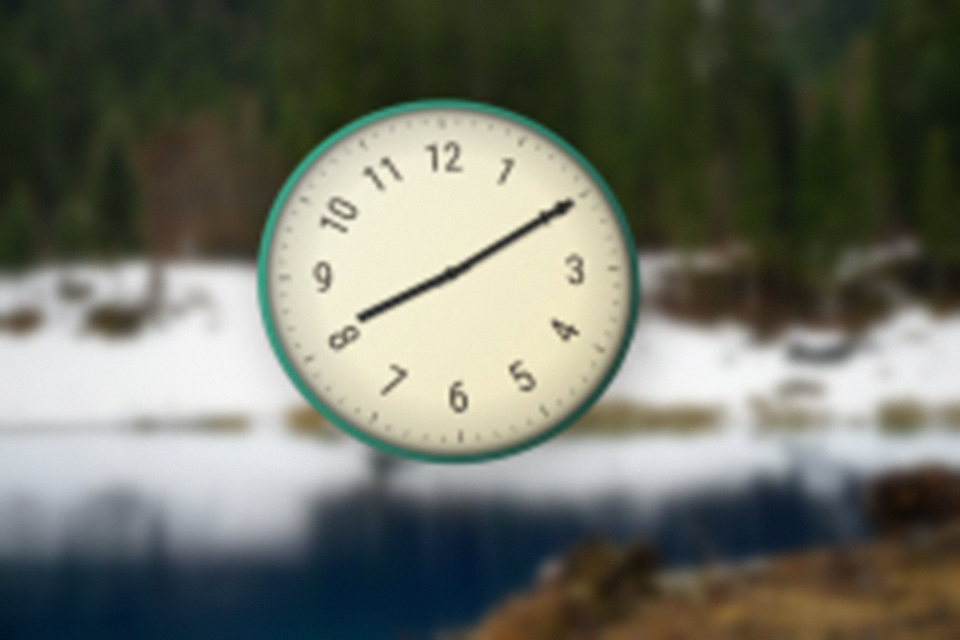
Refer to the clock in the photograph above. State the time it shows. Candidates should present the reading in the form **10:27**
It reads **8:10**
